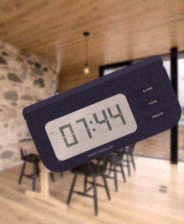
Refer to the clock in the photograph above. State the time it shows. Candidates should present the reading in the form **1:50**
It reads **7:44**
